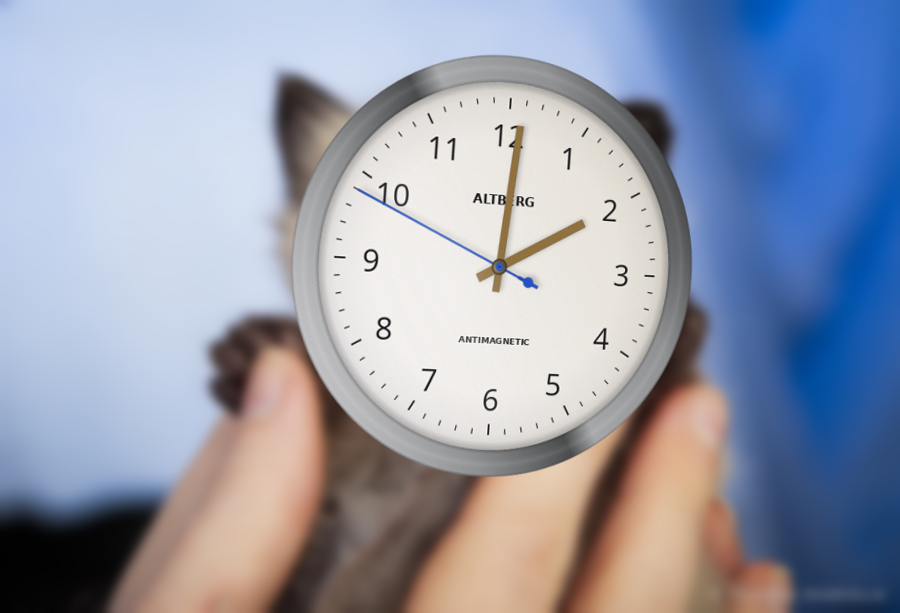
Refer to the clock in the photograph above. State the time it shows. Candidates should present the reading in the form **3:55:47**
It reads **2:00:49**
